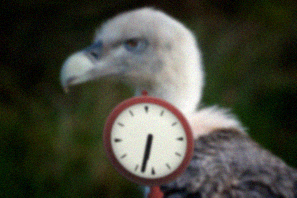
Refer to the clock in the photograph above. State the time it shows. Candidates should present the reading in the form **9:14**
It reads **6:33**
